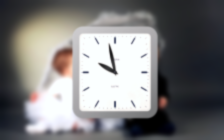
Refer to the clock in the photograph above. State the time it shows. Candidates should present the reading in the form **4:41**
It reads **9:58**
